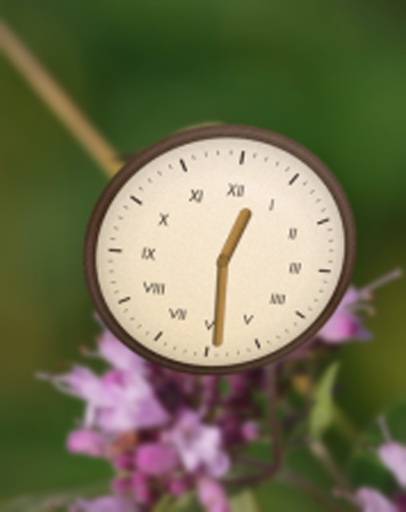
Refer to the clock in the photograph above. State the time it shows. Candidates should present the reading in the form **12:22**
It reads **12:29**
